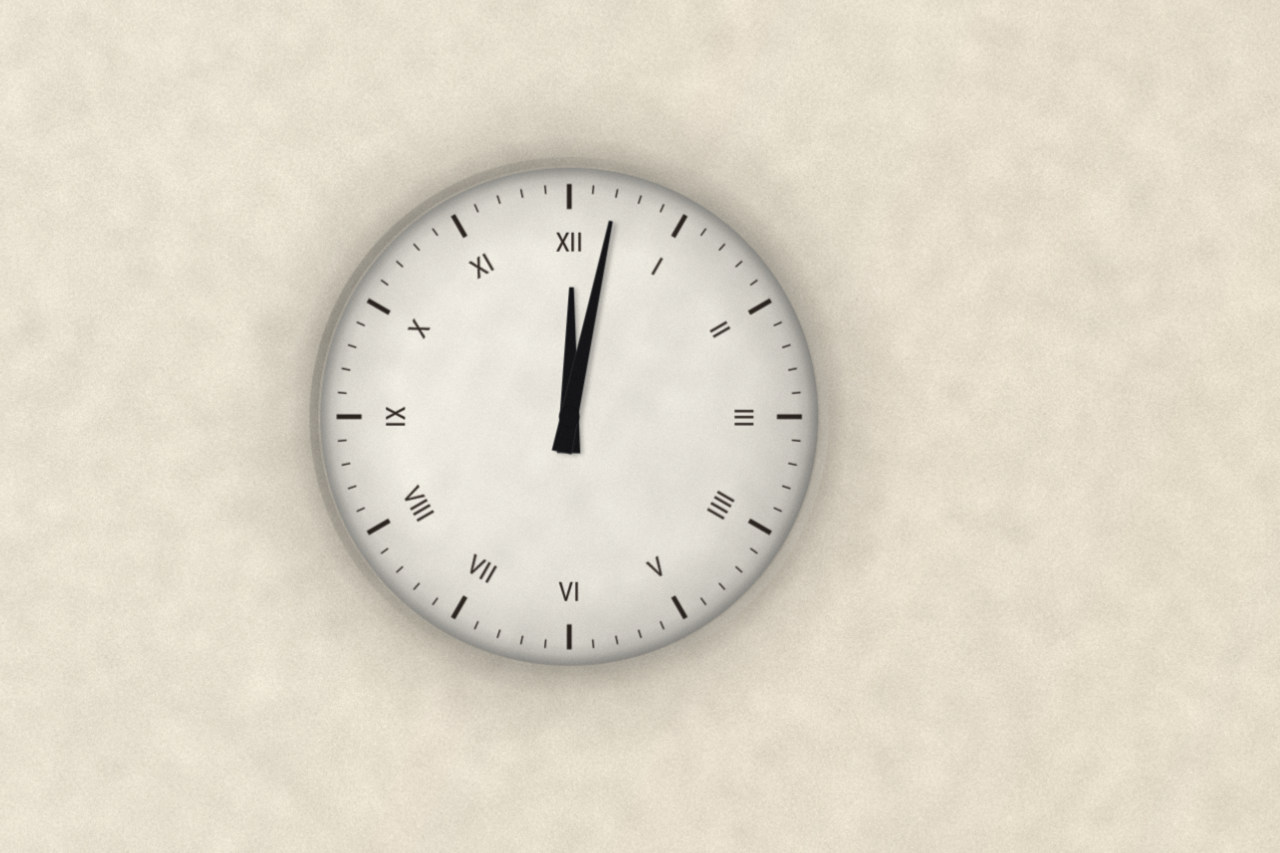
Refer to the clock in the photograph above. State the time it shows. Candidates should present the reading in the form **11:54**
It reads **12:02**
